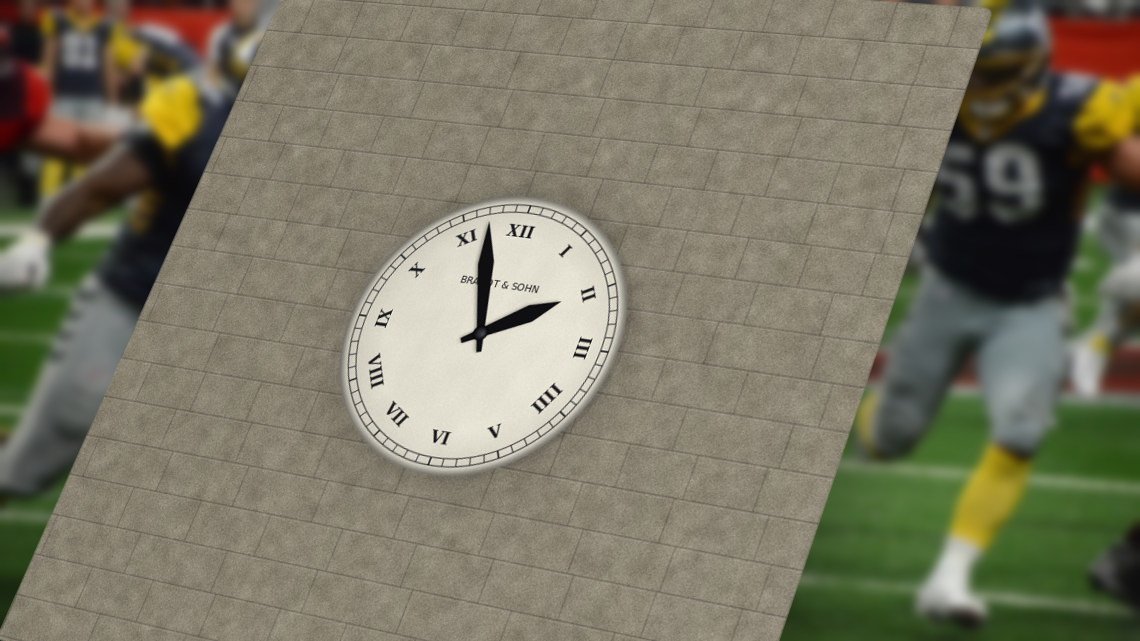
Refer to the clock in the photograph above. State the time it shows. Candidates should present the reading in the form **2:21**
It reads **1:57**
